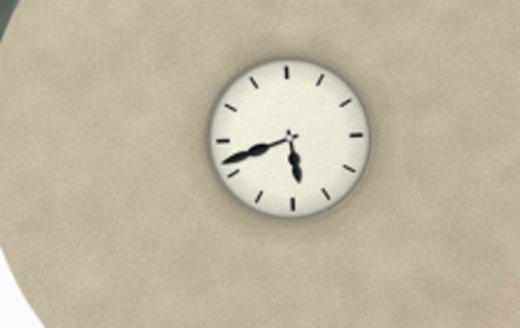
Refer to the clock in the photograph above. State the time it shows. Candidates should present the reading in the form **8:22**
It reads **5:42**
